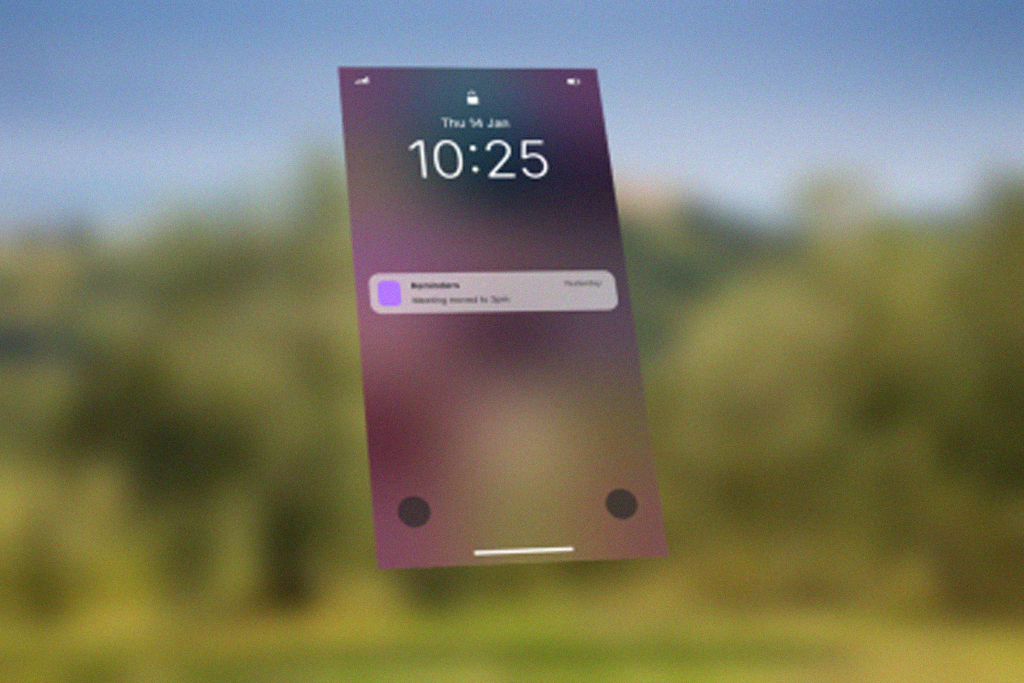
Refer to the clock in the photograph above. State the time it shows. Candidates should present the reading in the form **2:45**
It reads **10:25**
